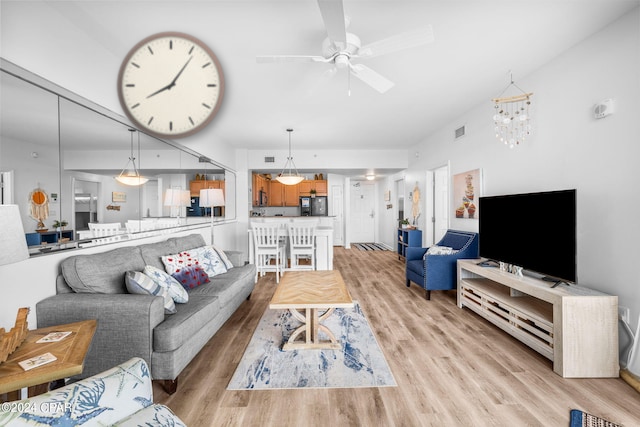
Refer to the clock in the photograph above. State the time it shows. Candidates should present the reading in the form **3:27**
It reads **8:06**
